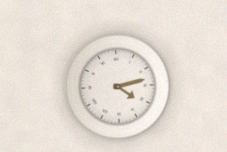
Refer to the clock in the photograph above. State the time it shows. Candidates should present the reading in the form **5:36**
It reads **4:13**
